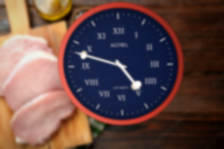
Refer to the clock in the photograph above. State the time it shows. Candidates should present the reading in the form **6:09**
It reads **4:48**
